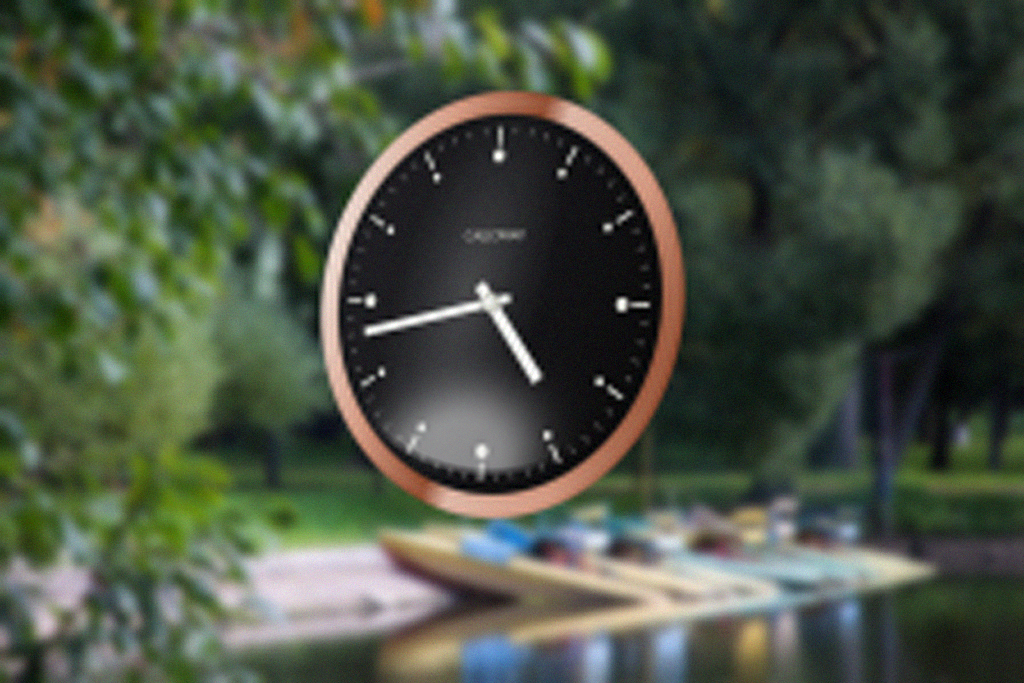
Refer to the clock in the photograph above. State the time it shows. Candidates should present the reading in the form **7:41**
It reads **4:43**
